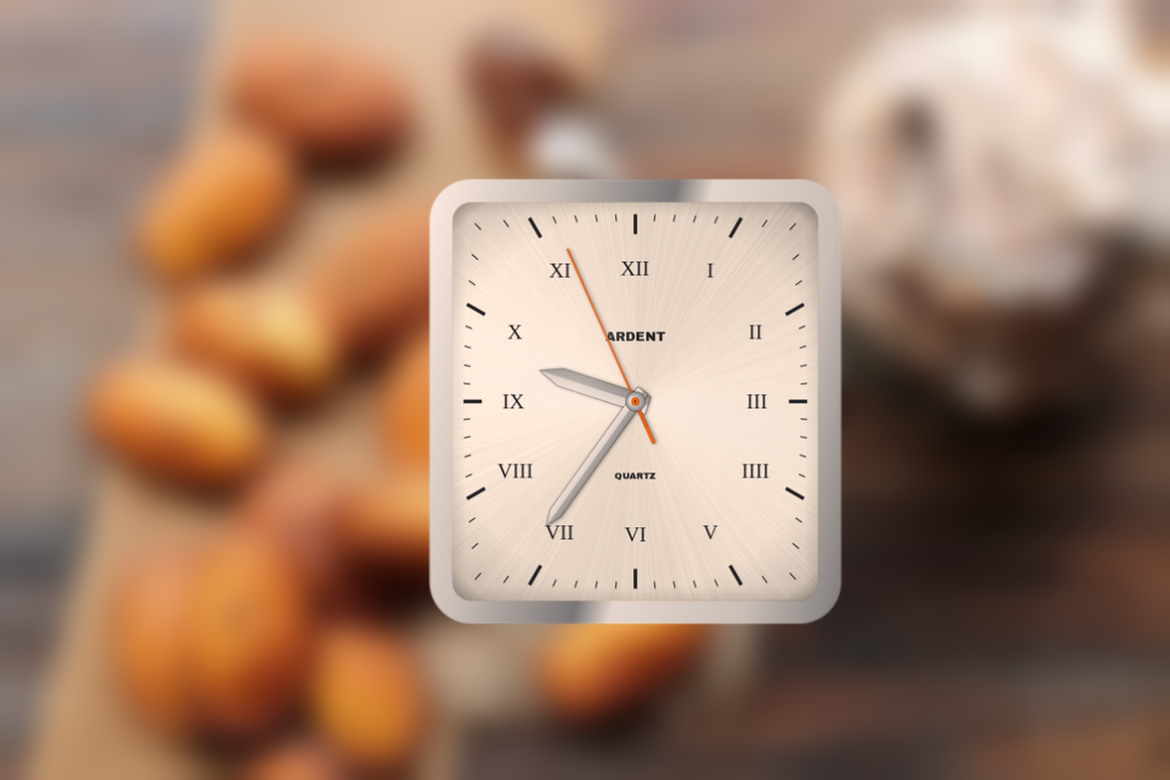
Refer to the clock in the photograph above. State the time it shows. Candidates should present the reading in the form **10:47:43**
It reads **9:35:56**
